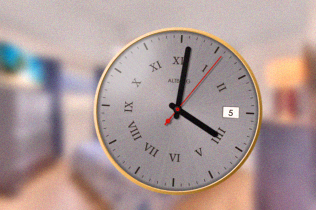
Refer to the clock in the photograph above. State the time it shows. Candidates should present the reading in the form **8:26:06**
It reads **4:01:06**
